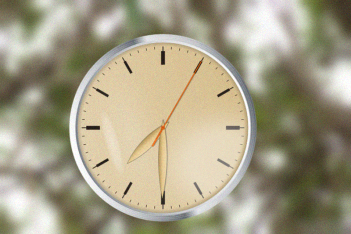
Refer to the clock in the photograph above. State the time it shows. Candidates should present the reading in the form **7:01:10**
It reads **7:30:05**
